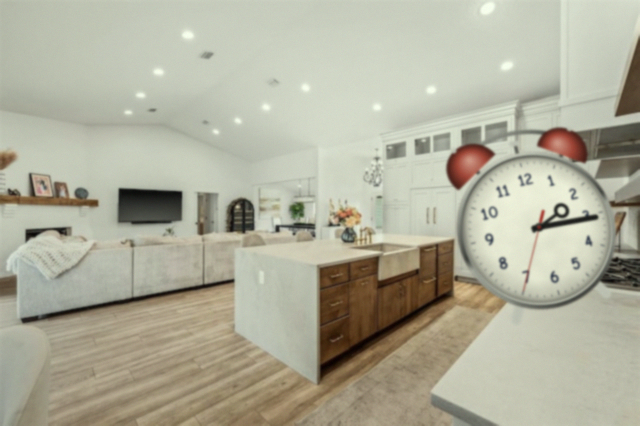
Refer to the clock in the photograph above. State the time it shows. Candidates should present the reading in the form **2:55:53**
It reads **2:15:35**
